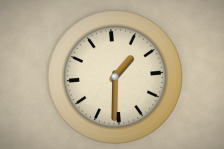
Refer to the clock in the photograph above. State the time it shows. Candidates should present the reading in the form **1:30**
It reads **1:31**
